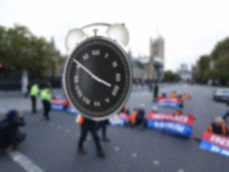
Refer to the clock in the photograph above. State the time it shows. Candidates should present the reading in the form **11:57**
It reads **3:51**
